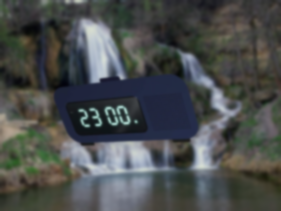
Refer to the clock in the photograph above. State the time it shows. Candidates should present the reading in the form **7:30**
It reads **23:00**
